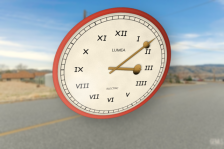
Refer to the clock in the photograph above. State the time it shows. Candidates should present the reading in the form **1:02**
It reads **3:08**
